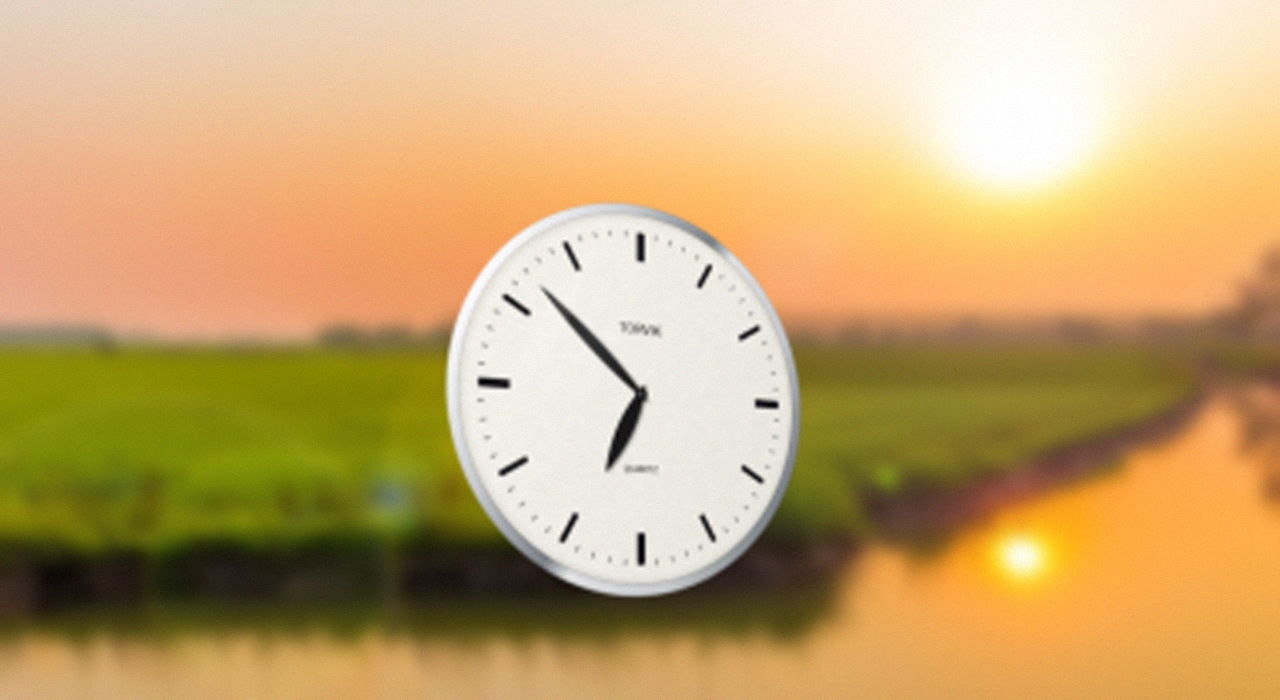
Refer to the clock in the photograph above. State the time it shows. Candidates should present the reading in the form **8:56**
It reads **6:52**
